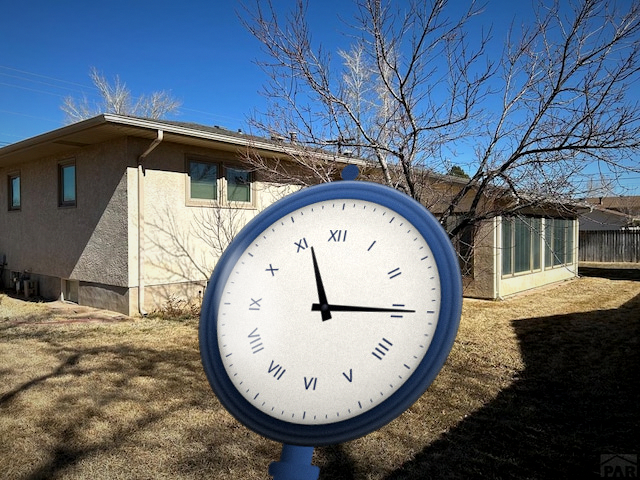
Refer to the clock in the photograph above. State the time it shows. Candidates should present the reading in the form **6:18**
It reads **11:15**
